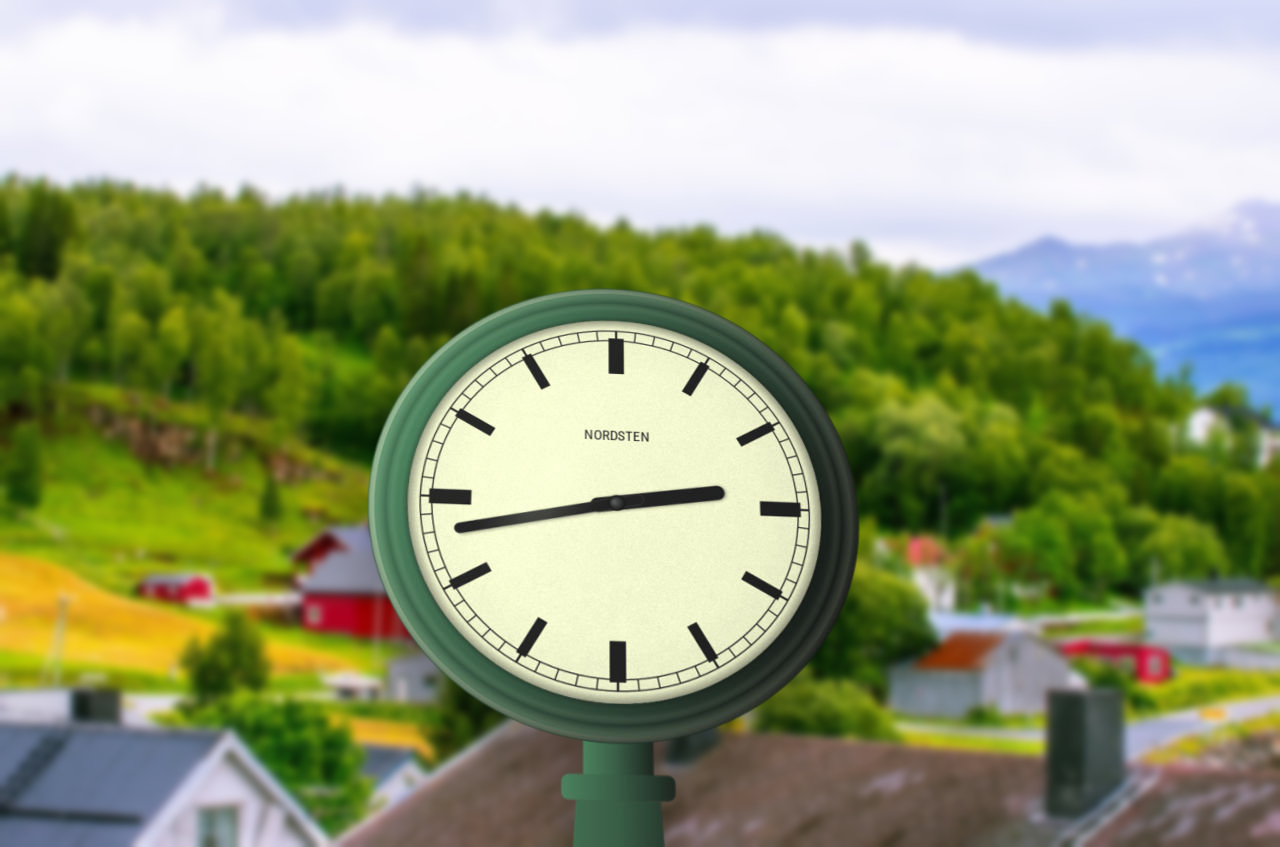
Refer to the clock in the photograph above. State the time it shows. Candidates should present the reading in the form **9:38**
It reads **2:43**
